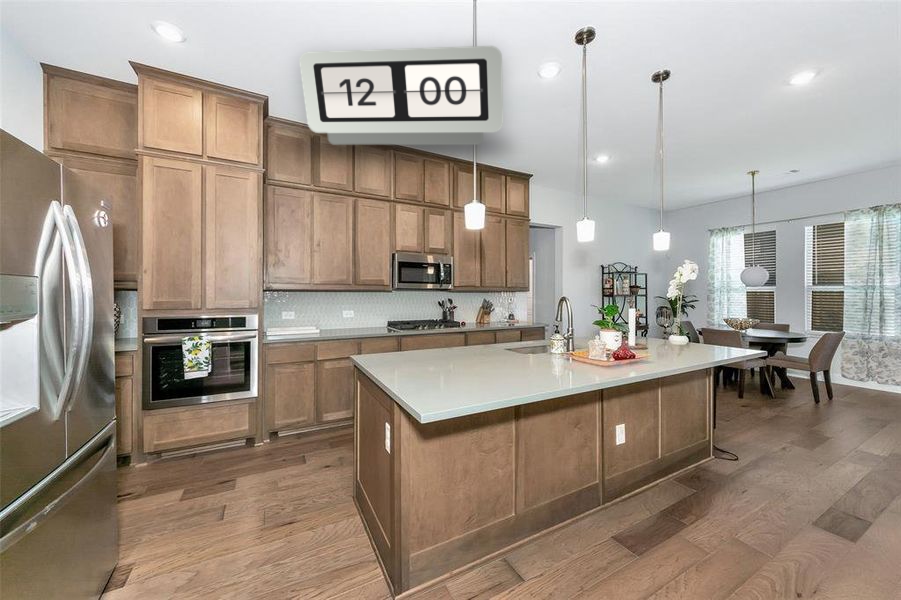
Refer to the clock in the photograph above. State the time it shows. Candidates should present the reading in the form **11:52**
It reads **12:00**
